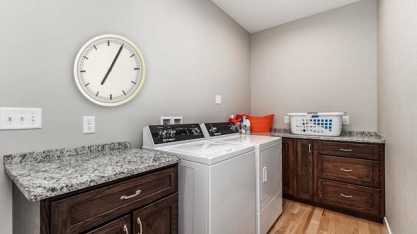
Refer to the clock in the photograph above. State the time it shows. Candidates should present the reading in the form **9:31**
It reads **7:05**
